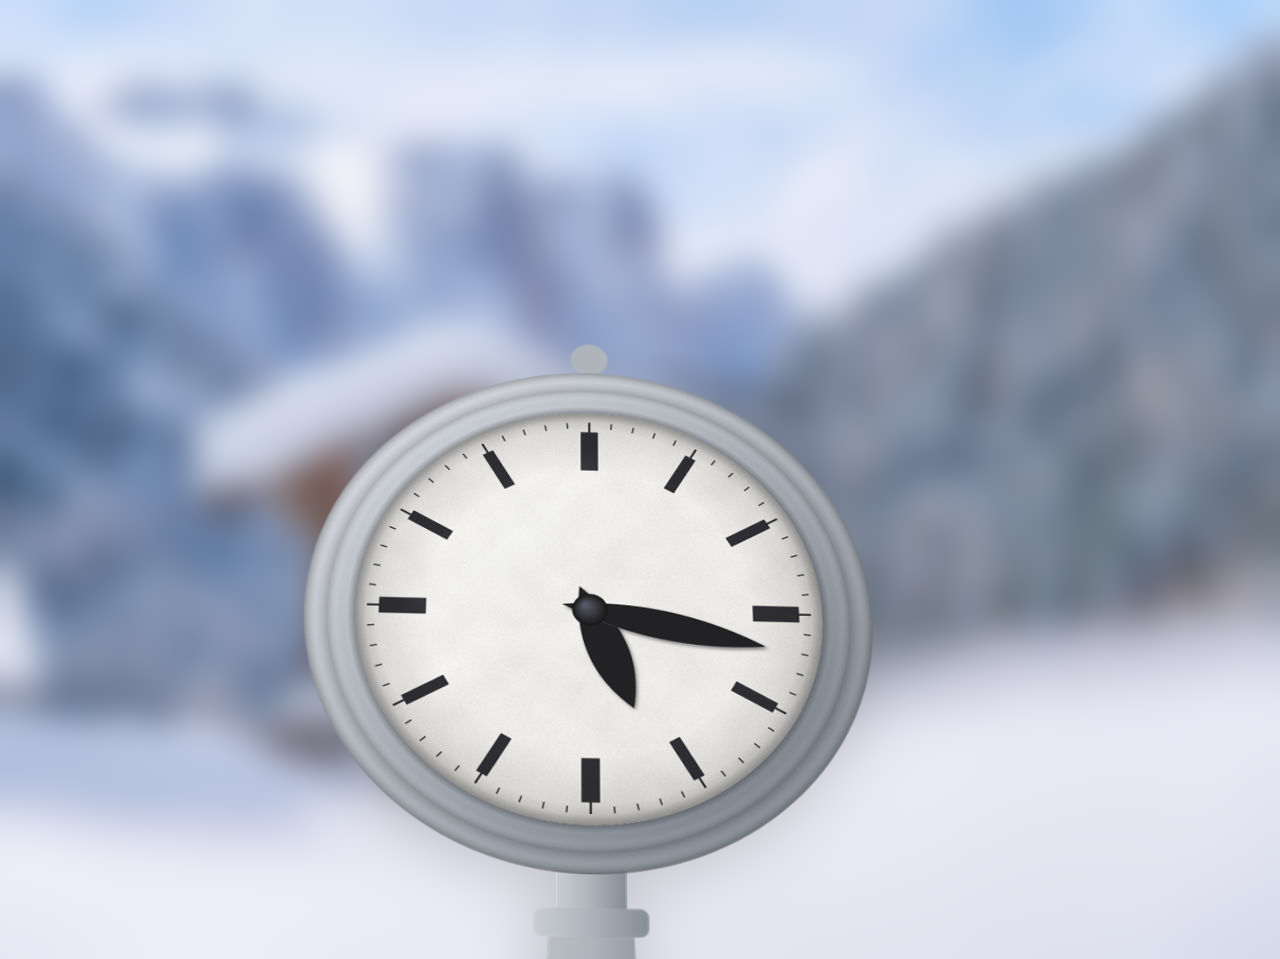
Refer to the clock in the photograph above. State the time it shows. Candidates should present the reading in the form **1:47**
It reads **5:17**
